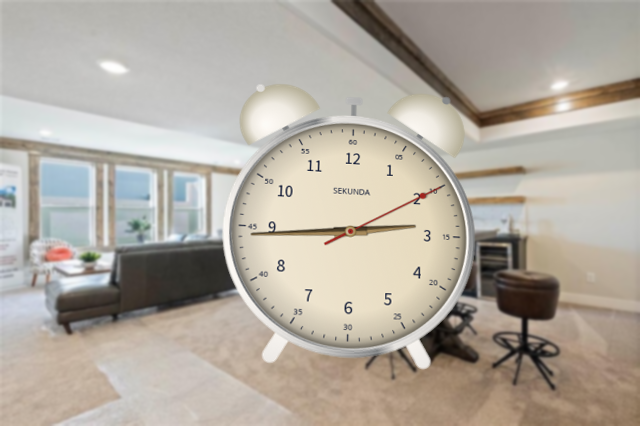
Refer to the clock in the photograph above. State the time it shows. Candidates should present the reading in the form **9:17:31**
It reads **2:44:10**
